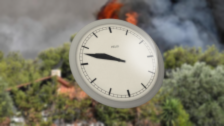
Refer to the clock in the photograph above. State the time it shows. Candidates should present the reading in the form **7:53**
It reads **9:48**
